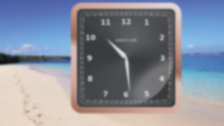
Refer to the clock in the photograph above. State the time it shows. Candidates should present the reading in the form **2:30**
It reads **10:29**
